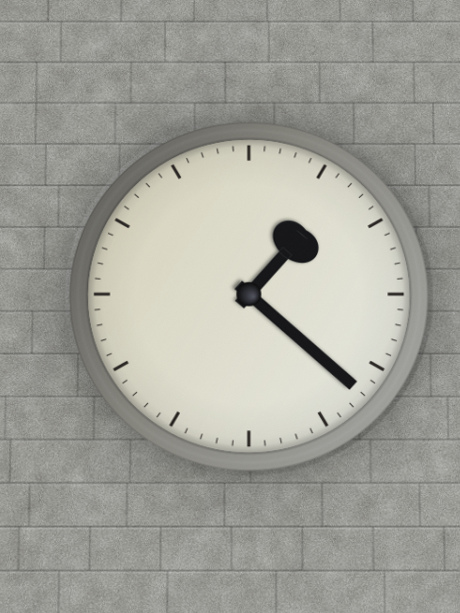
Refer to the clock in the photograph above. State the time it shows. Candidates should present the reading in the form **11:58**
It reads **1:22**
